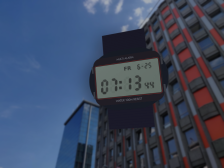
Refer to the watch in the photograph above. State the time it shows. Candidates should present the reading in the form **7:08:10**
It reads **7:13:44**
